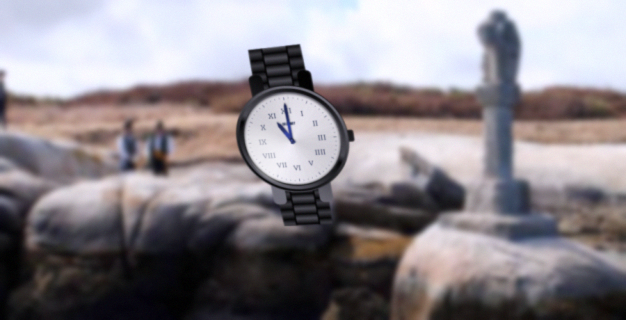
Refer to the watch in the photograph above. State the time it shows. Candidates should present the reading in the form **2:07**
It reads **11:00**
